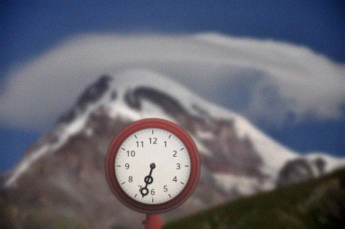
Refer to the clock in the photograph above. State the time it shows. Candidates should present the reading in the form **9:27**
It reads **6:33**
